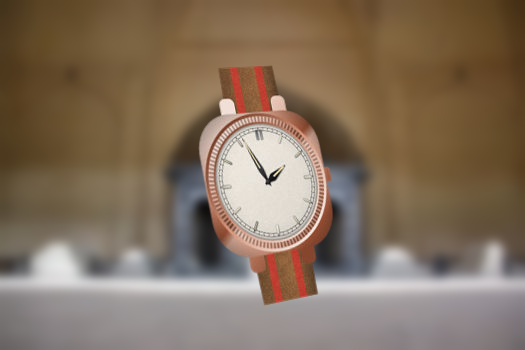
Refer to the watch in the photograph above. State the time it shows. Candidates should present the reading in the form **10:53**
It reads **1:56**
